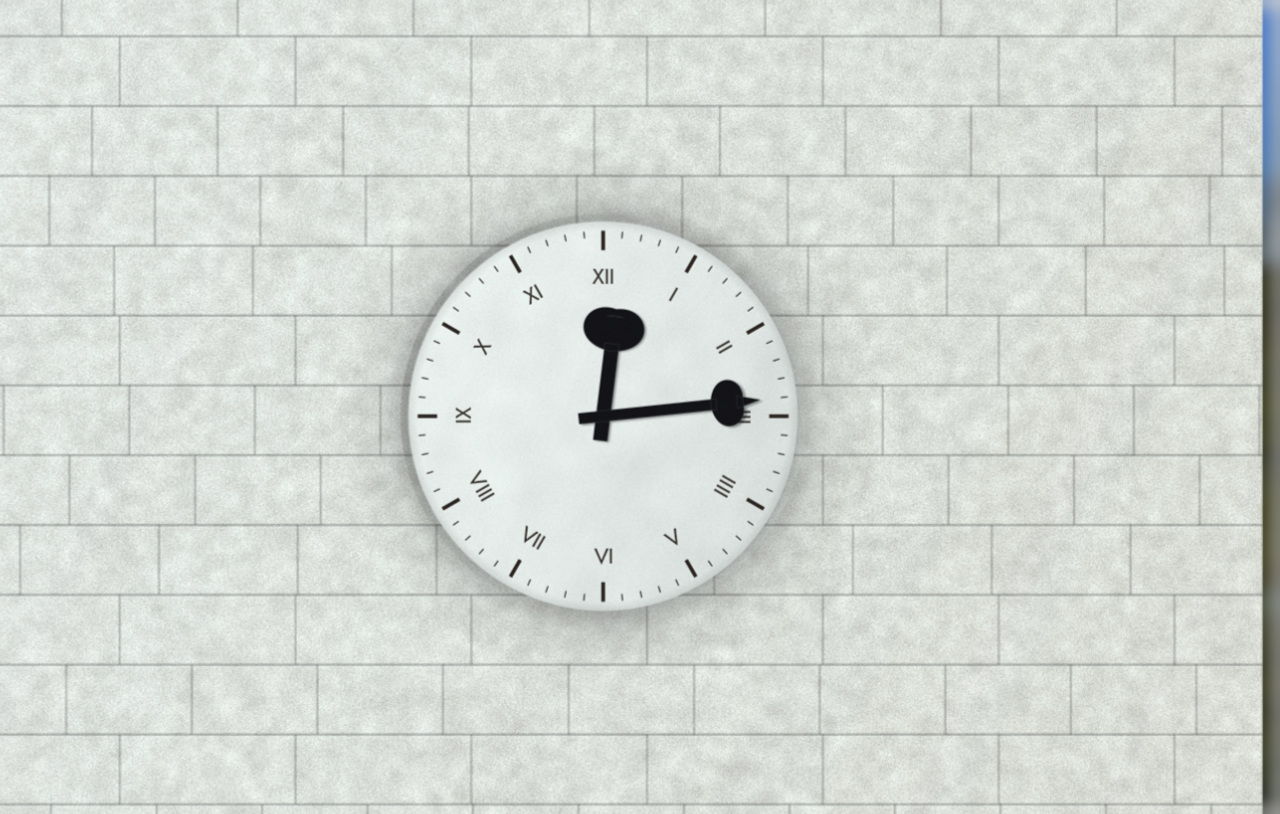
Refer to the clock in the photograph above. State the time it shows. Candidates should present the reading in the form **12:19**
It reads **12:14**
